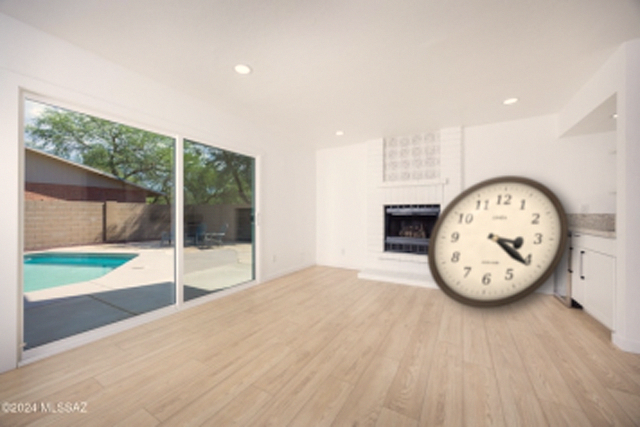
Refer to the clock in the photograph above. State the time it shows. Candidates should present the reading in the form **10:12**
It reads **3:21**
